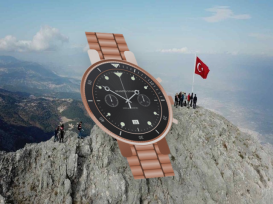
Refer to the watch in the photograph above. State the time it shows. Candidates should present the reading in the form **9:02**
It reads **1:51**
